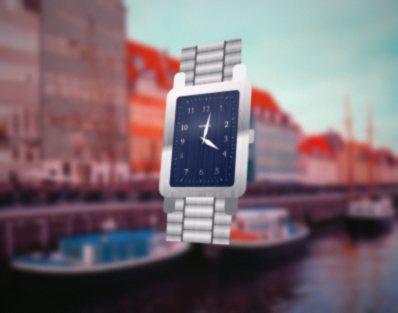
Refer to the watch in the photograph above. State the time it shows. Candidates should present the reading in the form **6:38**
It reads **4:02**
